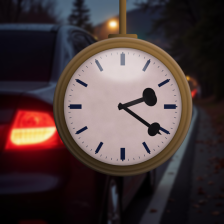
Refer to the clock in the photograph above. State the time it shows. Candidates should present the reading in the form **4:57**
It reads **2:21**
